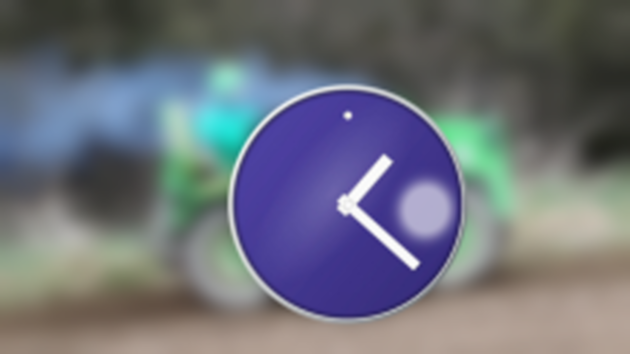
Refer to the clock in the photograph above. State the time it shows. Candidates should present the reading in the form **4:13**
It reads **1:22**
